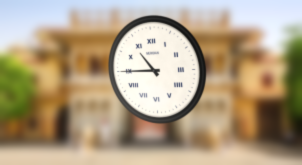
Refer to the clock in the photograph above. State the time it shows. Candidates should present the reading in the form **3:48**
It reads **10:45**
